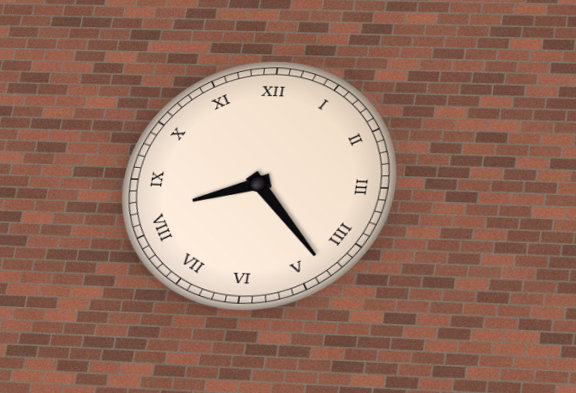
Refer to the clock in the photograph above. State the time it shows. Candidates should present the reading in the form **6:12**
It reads **8:23**
